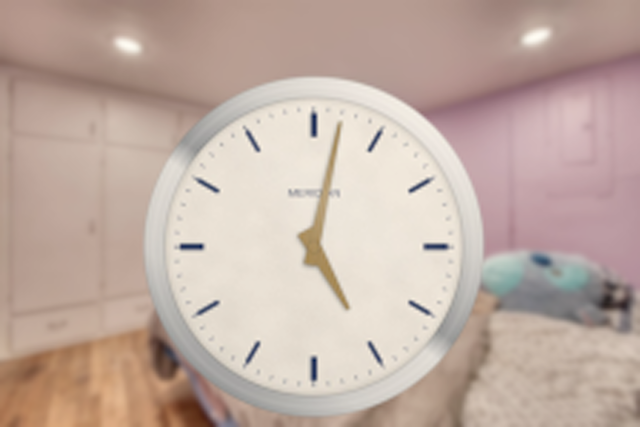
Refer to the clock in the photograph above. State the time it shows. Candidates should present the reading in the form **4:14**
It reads **5:02**
